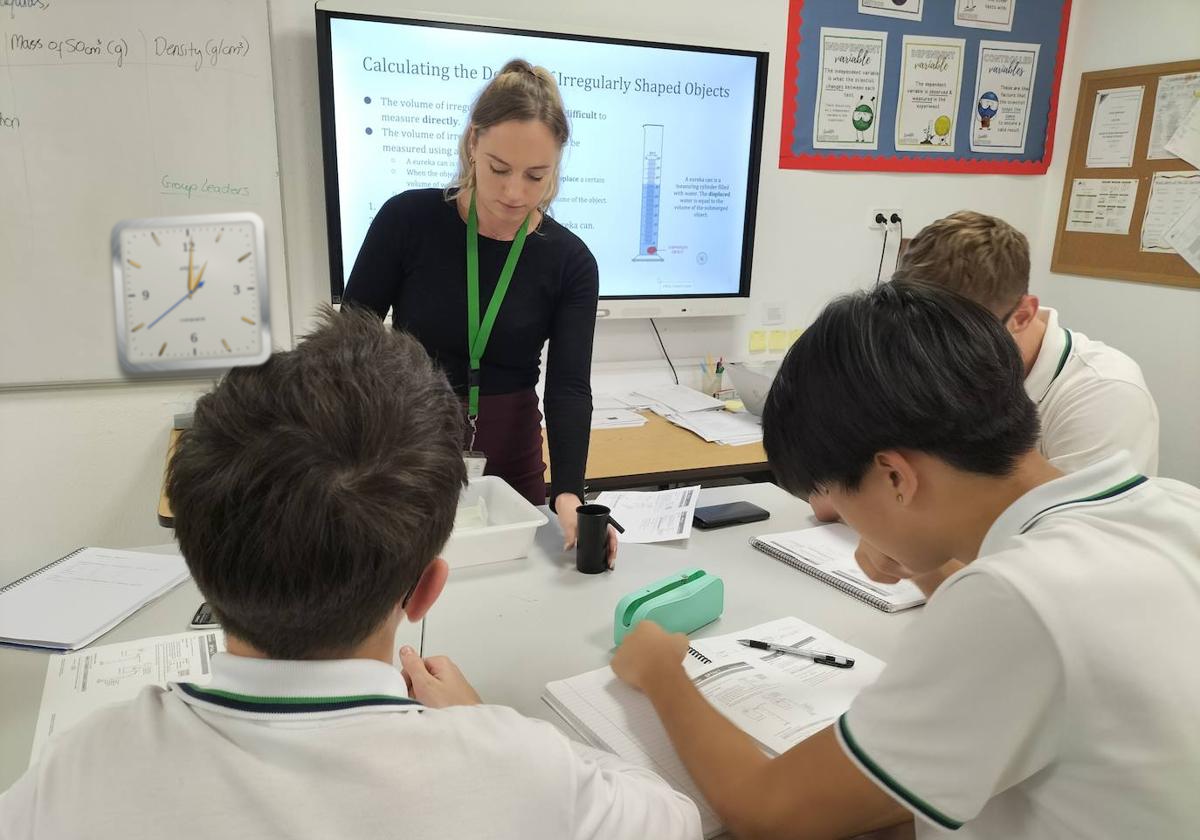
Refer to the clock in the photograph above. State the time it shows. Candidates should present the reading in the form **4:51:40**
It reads **1:00:39**
